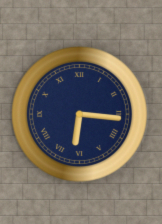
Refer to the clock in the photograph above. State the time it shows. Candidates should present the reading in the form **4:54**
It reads **6:16**
